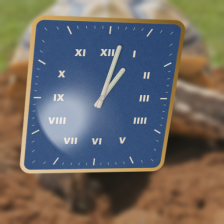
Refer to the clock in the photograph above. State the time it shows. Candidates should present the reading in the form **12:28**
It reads **1:02**
